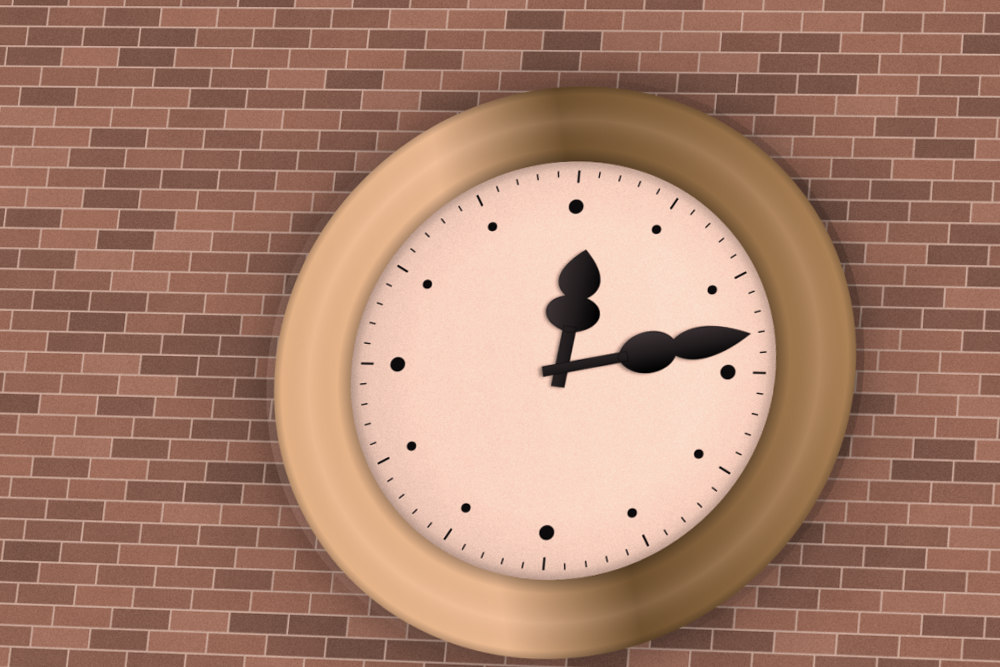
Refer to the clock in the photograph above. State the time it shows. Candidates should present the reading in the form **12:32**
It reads **12:13**
